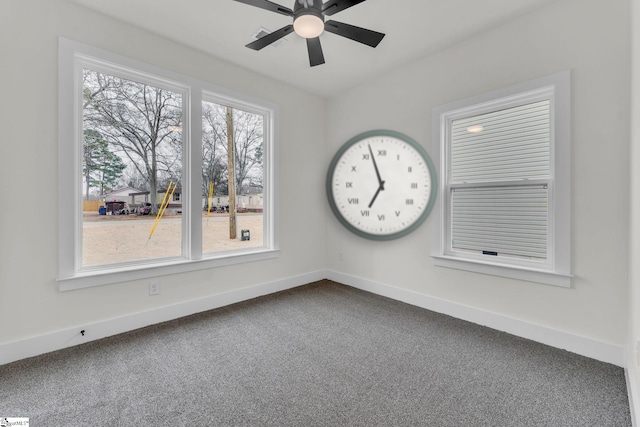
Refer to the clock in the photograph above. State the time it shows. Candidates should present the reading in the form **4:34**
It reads **6:57**
